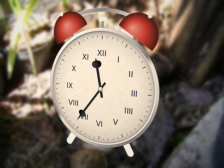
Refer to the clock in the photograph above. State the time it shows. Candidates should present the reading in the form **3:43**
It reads **11:36**
